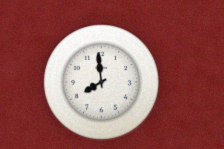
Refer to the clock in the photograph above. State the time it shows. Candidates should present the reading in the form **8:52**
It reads **7:59**
